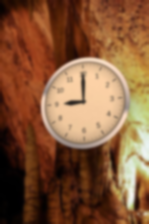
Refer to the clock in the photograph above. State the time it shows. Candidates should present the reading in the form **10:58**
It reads **9:00**
